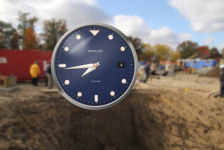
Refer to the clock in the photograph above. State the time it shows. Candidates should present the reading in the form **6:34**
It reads **7:44**
